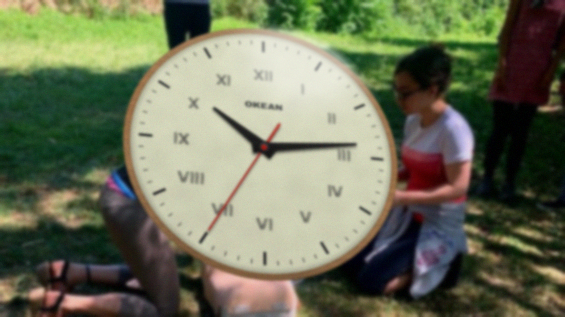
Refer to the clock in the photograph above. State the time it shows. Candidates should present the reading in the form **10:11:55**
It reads **10:13:35**
